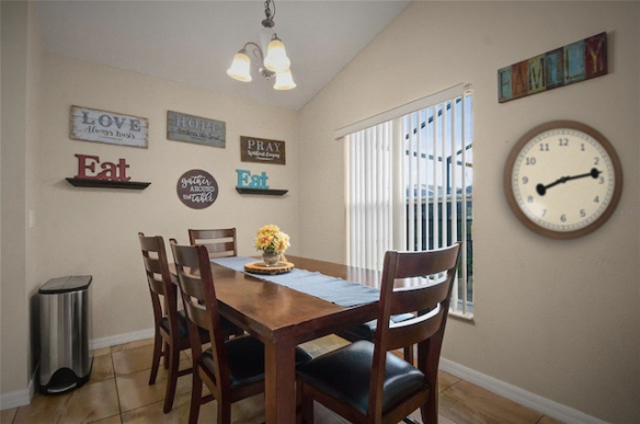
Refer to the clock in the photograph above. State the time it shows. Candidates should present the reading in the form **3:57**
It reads **8:13**
